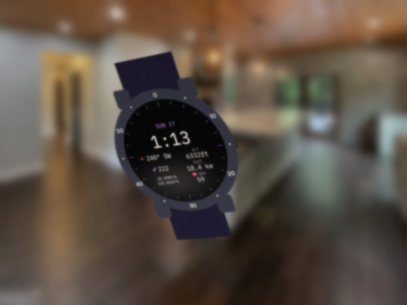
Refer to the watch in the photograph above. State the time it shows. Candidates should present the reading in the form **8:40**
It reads **1:13**
